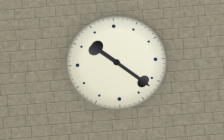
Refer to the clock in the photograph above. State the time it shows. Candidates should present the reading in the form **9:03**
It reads **10:22**
